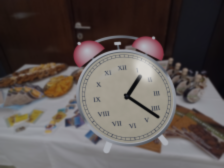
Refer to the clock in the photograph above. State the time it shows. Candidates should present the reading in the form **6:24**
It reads **1:22**
